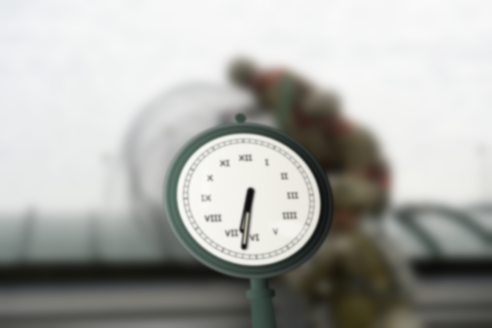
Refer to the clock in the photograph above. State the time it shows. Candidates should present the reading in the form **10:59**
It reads **6:32**
